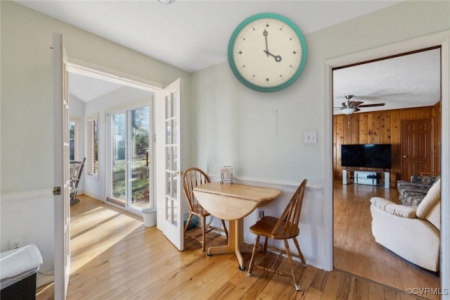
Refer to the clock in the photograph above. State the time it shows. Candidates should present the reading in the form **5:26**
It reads **3:59**
